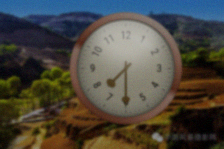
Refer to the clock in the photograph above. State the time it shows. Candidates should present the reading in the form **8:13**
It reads **7:30**
